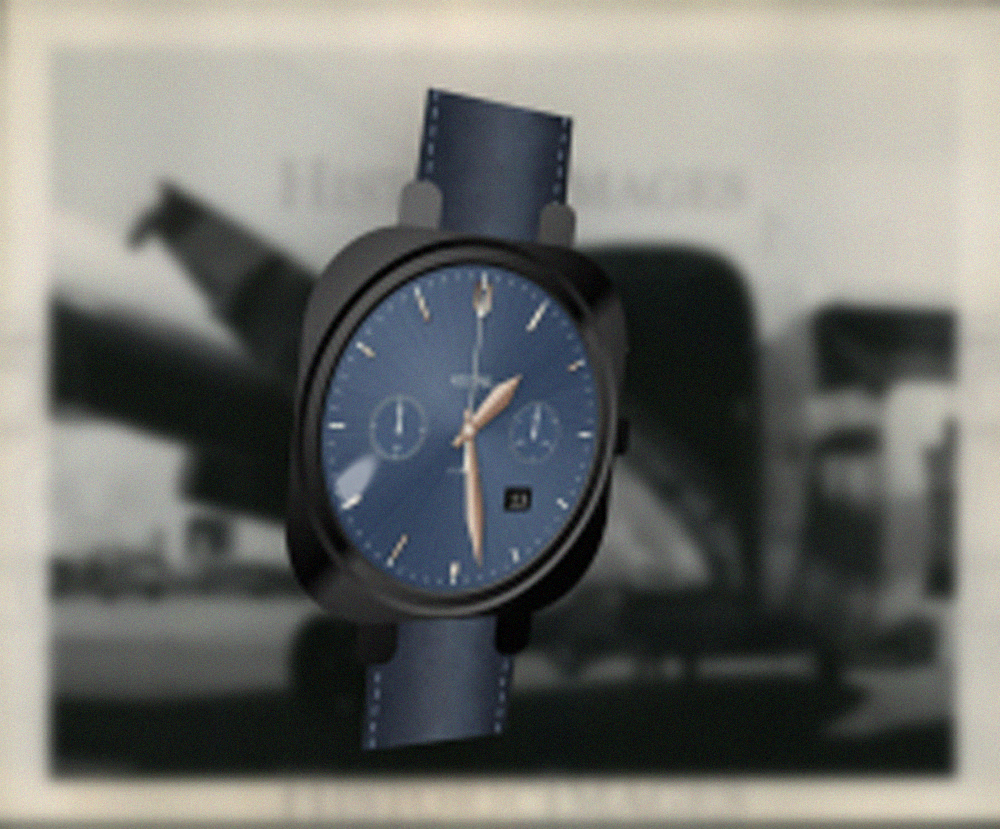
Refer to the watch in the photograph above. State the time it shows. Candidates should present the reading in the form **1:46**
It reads **1:28**
